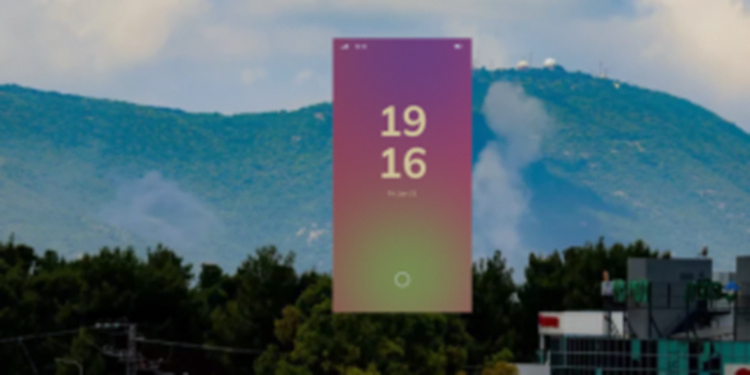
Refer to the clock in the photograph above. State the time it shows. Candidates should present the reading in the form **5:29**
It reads **19:16**
